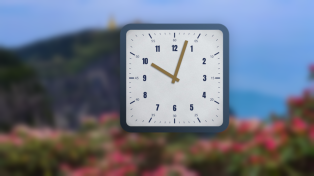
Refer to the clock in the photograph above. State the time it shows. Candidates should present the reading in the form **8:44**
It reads **10:03**
